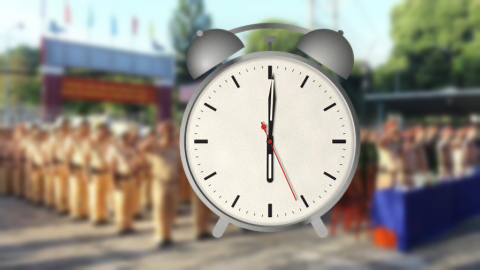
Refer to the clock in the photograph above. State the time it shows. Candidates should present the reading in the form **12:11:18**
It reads **6:00:26**
